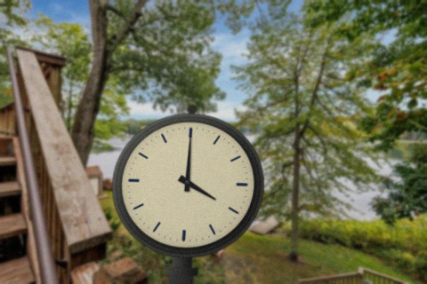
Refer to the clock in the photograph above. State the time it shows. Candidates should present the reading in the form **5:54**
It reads **4:00**
